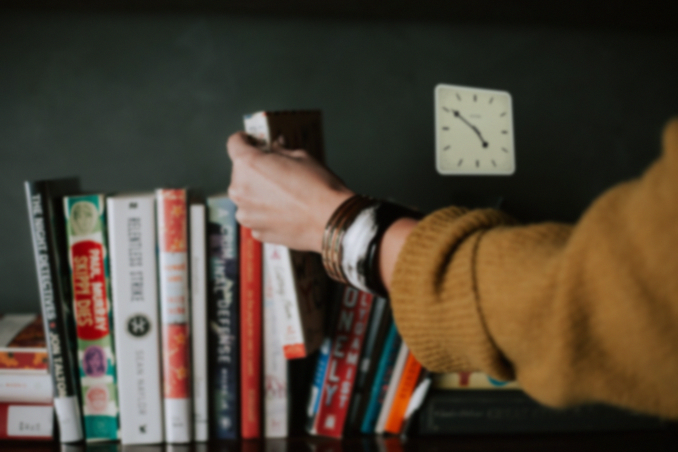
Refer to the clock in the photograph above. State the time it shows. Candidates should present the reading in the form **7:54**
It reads **4:51**
